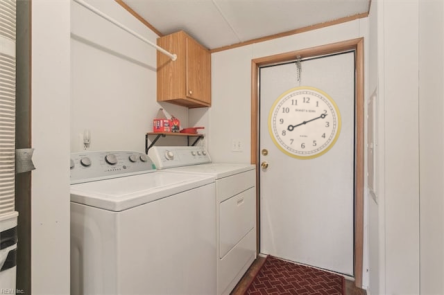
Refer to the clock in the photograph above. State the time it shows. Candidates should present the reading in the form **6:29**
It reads **8:11**
